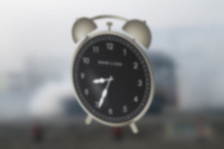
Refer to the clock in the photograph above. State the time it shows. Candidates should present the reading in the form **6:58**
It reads **8:34**
